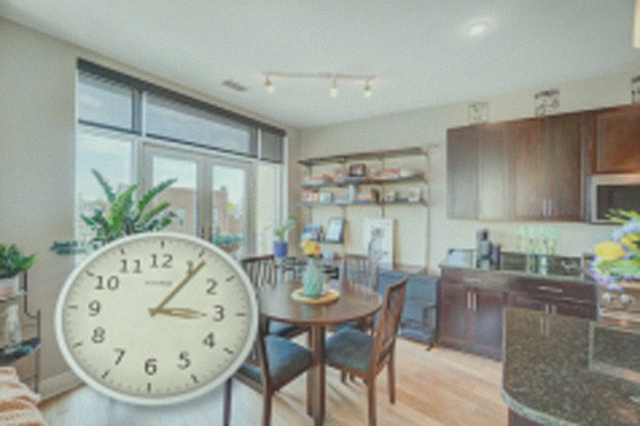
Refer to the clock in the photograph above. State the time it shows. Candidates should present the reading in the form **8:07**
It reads **3:06**
